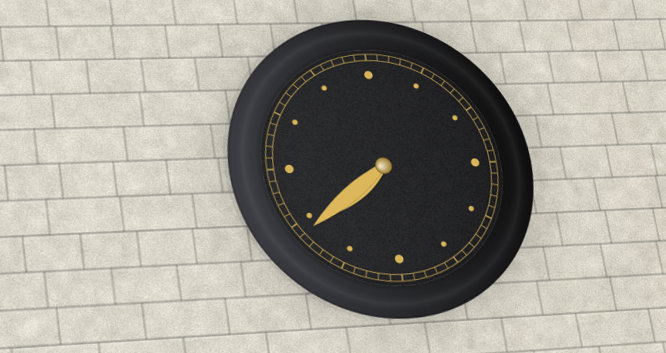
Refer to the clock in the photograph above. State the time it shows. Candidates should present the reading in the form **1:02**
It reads **7:39**
